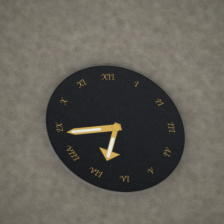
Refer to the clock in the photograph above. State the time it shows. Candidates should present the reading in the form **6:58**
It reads **6:44**
